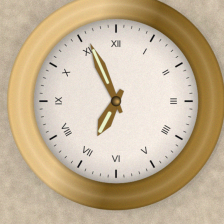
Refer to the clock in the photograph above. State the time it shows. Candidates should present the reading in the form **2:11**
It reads **6:56**
